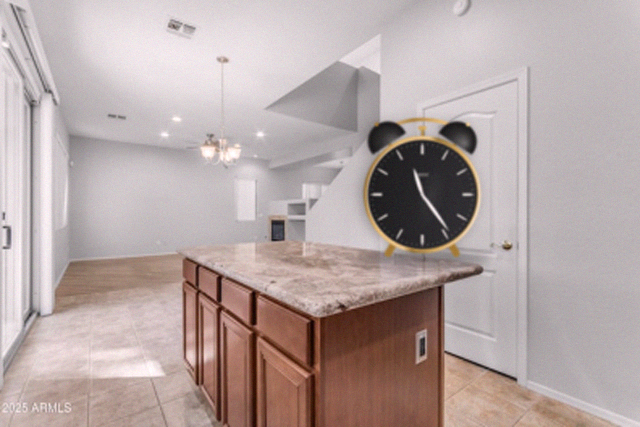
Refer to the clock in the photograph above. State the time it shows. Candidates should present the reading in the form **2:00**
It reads **11:24**
